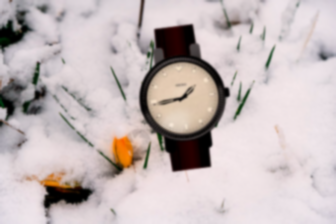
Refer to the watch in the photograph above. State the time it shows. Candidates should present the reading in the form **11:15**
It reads **1:44**
